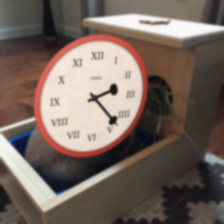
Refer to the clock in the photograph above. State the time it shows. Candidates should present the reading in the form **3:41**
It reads **2:23**
